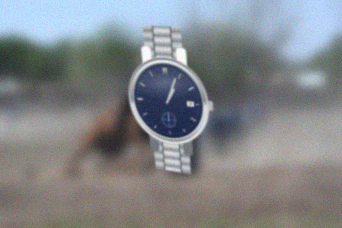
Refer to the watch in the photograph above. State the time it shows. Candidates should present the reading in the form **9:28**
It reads **1:04**
